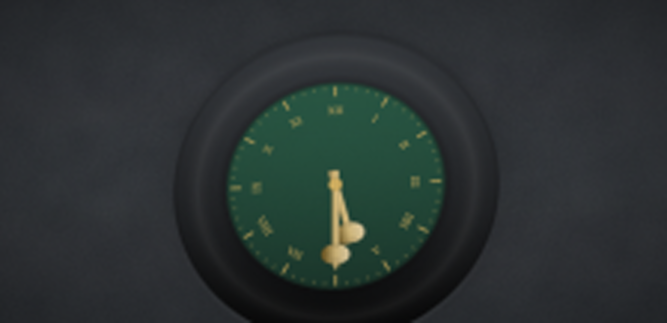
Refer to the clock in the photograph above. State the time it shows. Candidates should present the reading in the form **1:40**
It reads **5:30**
